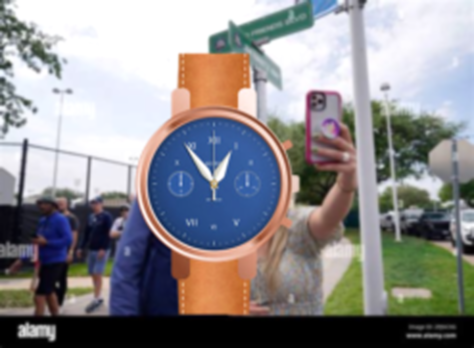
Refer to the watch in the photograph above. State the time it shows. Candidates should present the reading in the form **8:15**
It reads **12:54**
